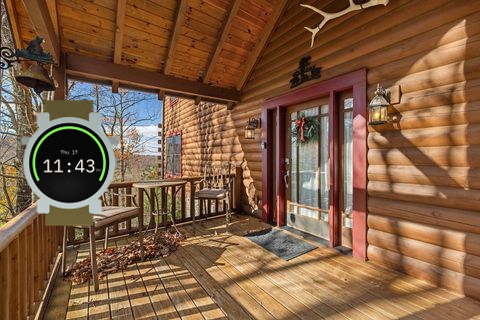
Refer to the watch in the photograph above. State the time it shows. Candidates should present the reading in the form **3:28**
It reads **11:43**
